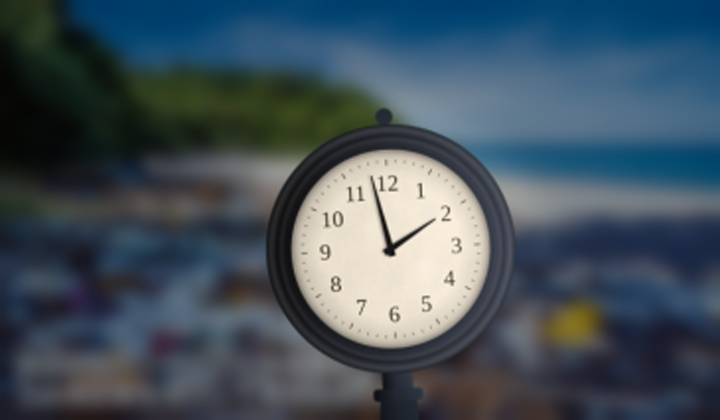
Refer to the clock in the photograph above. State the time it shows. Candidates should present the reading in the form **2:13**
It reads **1:58**
